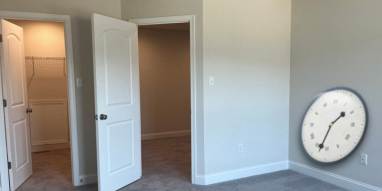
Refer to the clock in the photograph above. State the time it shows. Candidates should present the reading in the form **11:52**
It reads **1:33**
